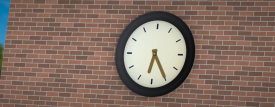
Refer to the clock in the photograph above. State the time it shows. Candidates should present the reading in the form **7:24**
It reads **6:25**
